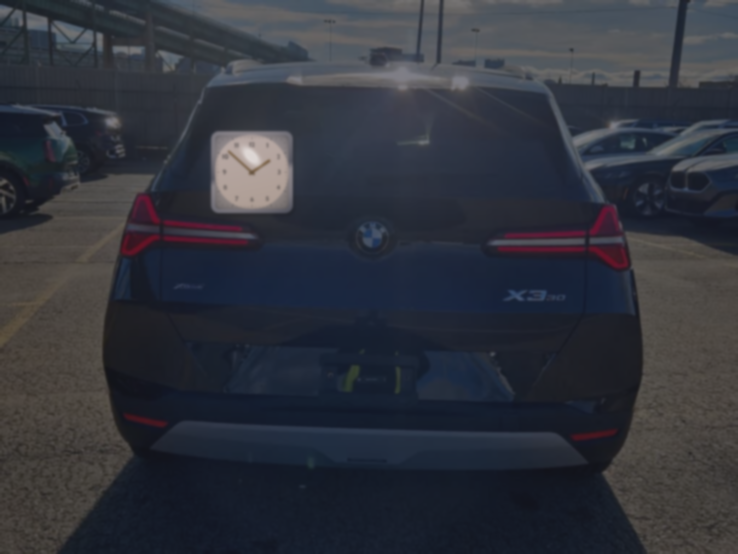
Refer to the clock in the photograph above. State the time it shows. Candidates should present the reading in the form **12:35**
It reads **1:52**
